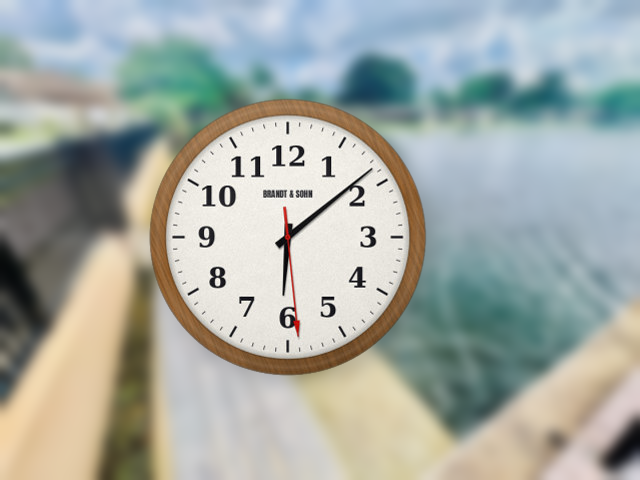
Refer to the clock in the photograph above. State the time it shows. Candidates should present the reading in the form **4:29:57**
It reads **6:08:29**
